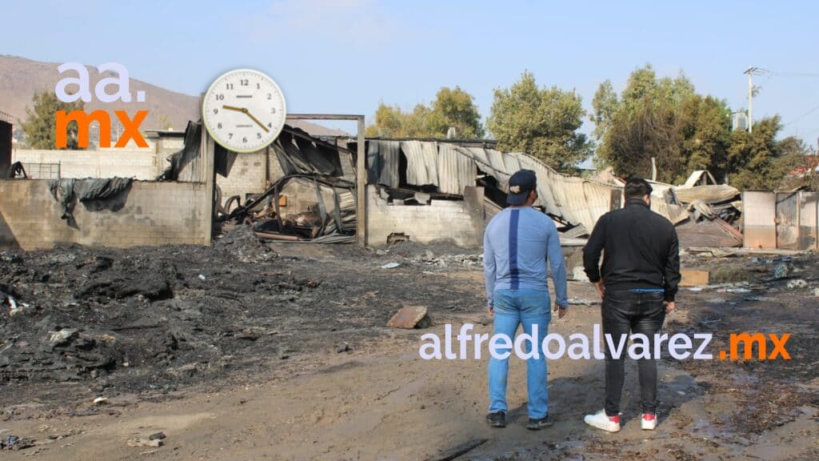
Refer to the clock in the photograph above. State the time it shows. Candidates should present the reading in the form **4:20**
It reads **9:22**
